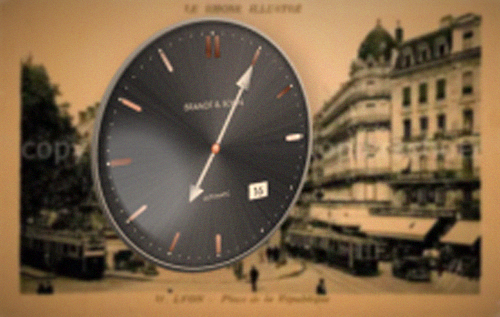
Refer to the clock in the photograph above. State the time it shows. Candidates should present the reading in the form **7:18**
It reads **7:05**
